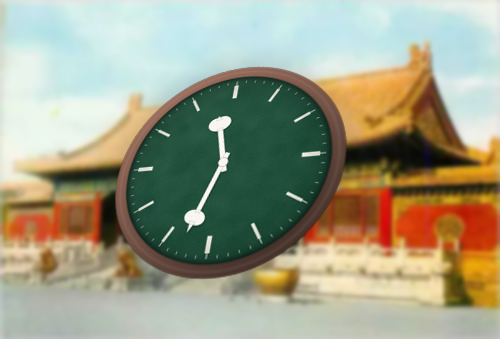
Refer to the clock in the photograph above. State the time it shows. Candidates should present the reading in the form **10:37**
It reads **11:33**
